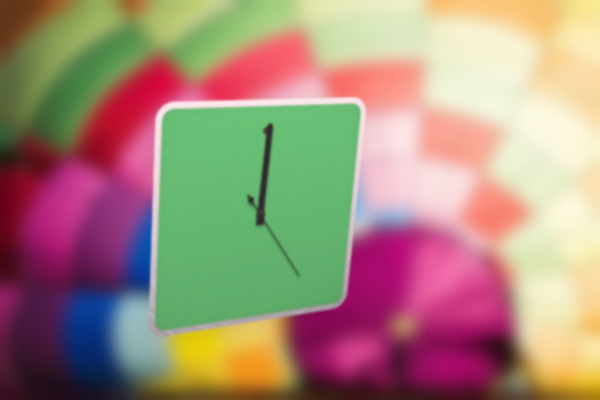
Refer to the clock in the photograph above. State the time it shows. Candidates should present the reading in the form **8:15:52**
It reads **12:00:24**
